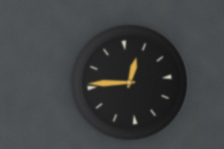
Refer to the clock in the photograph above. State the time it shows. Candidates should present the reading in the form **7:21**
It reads **12:46**
